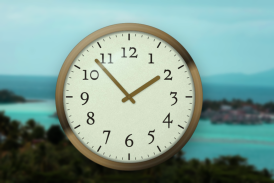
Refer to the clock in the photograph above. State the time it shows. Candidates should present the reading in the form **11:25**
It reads **1:53**
